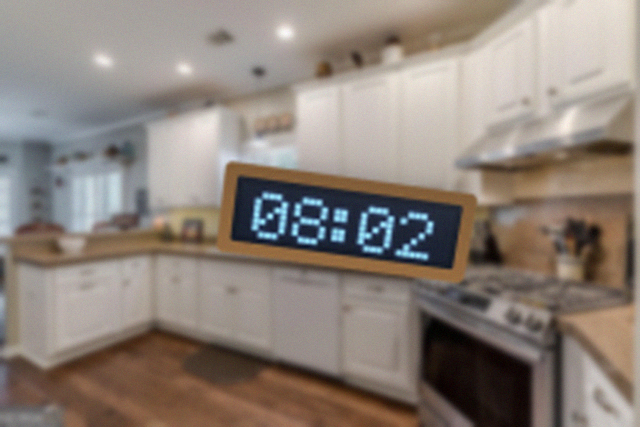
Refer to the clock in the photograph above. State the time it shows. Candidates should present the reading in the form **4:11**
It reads **8:02**
